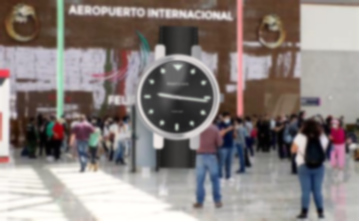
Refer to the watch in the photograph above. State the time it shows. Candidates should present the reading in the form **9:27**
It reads **9:16**
